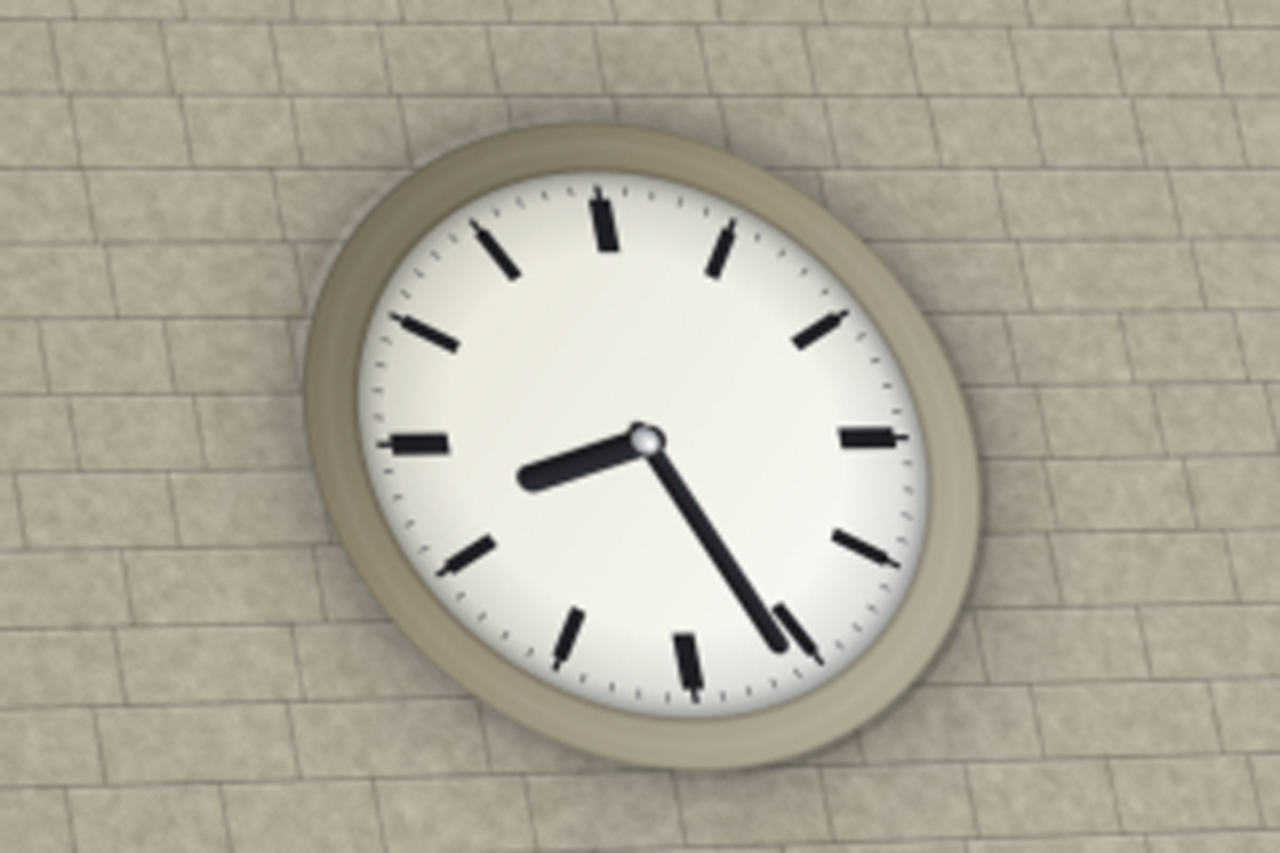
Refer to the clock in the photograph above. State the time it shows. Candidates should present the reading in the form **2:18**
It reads **8:26**
